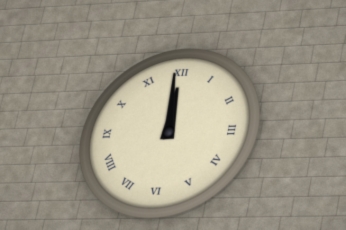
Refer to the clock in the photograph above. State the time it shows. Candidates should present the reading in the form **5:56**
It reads **11:59**
